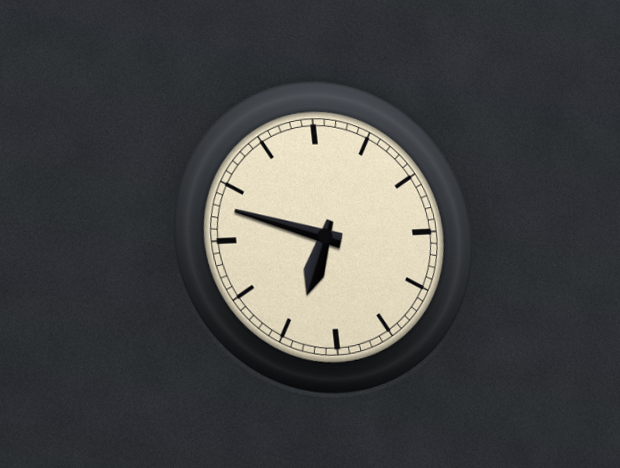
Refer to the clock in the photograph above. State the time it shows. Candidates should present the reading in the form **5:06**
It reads **6:48**
